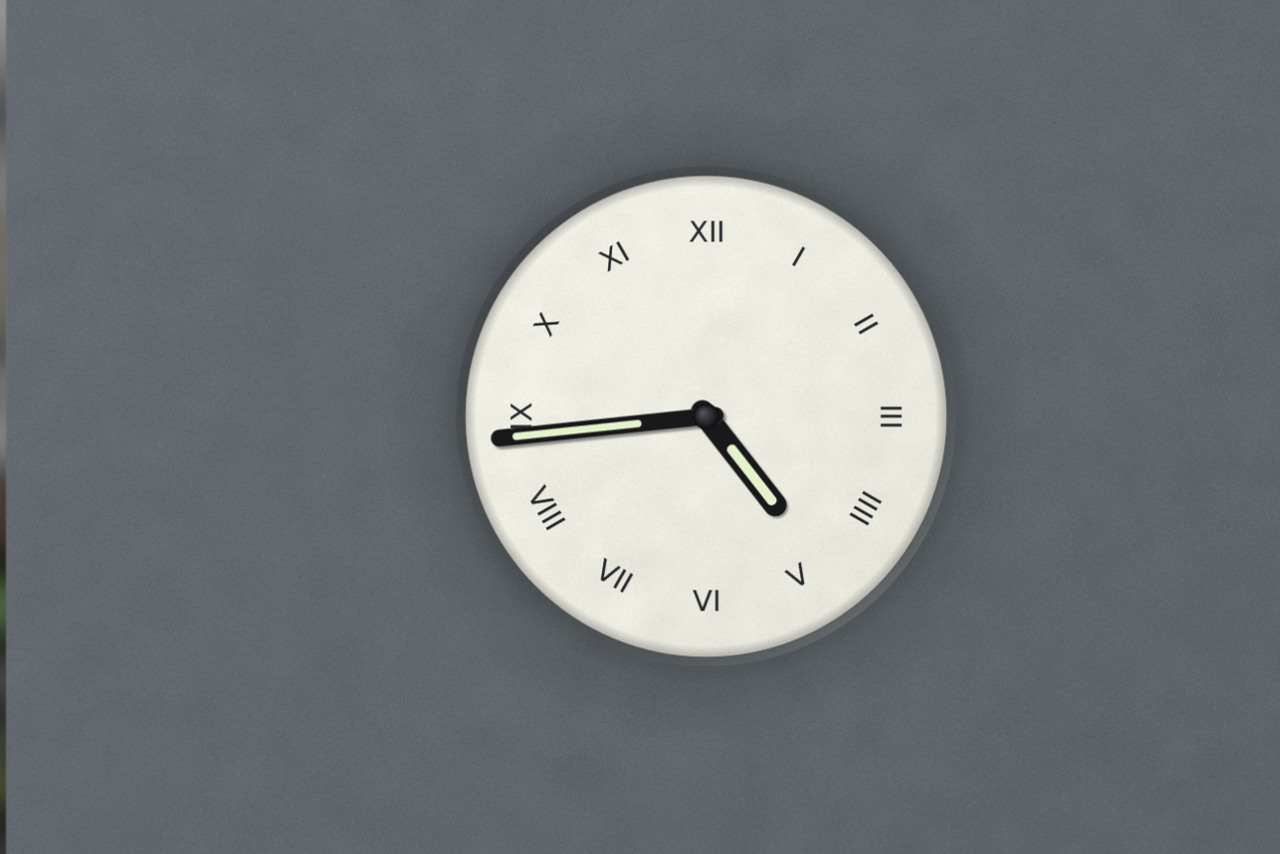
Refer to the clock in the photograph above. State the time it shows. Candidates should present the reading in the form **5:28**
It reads **4:44**
